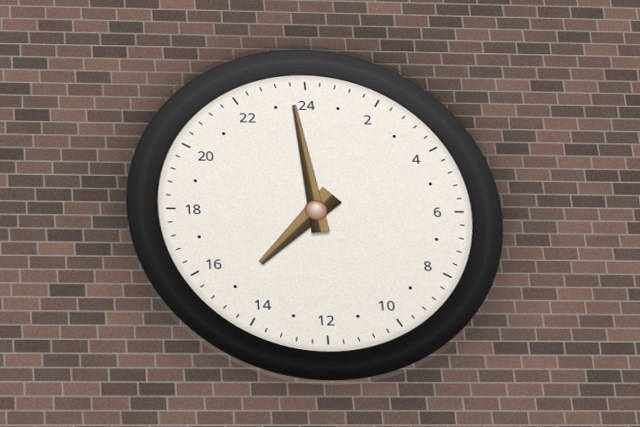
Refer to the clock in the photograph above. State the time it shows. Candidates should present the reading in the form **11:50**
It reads **14:59**
